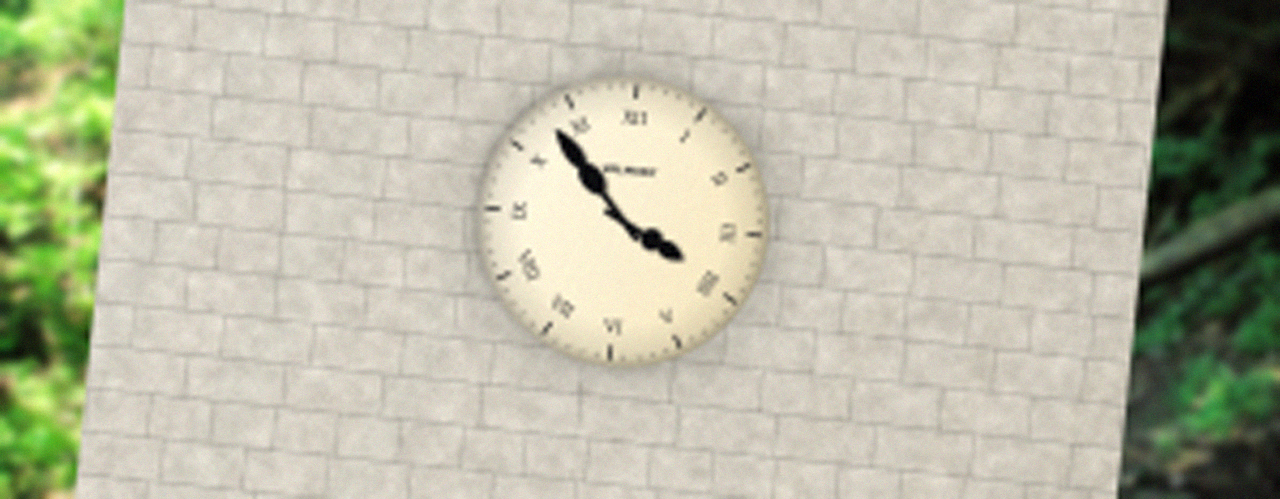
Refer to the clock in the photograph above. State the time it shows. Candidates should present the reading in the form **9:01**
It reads **3:53**
